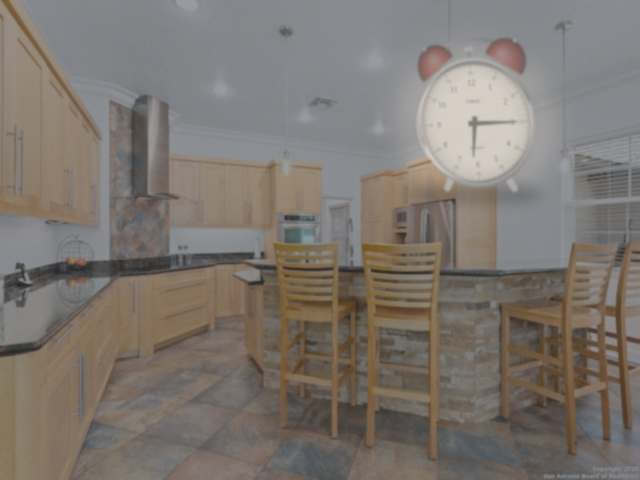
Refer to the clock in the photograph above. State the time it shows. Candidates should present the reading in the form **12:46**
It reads **6:15**
